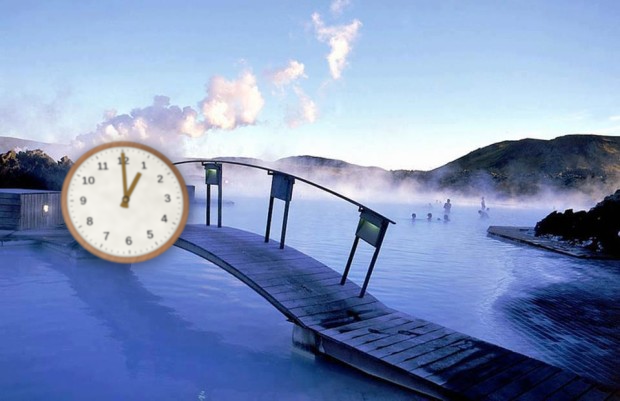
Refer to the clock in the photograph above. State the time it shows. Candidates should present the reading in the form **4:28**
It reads **1:00**
